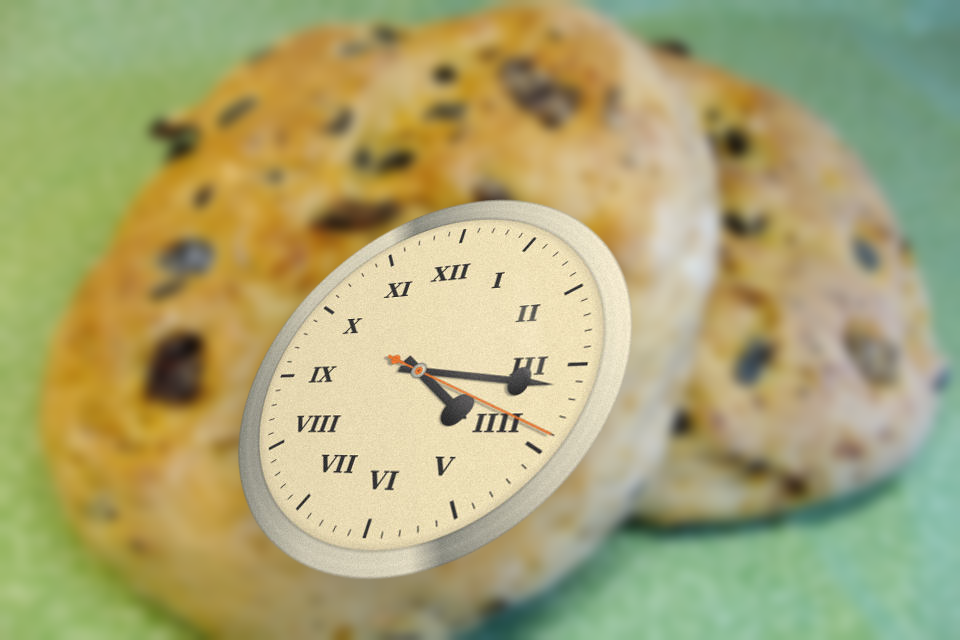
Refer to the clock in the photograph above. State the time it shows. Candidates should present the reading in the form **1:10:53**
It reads **4:16:19**
